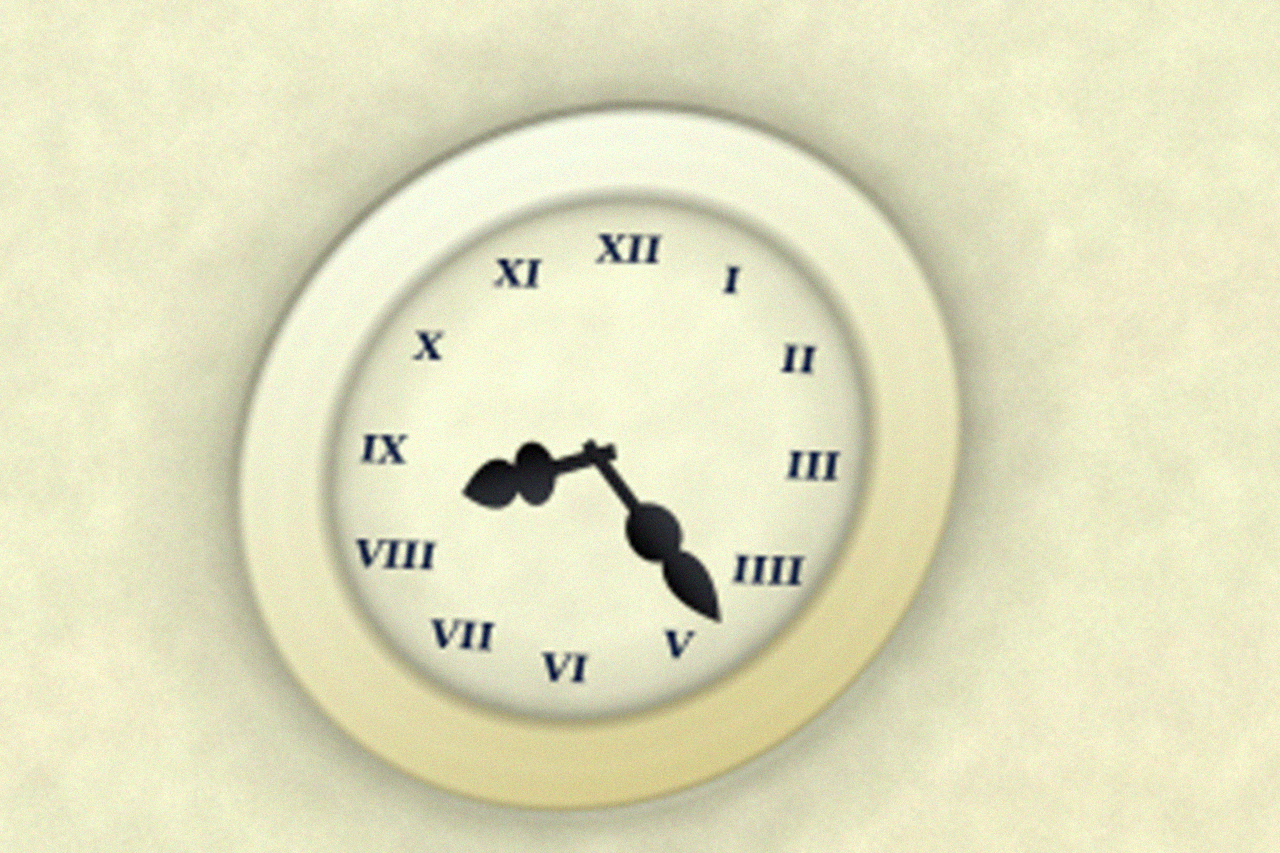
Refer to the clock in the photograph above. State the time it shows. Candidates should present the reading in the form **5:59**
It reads **8:23**
